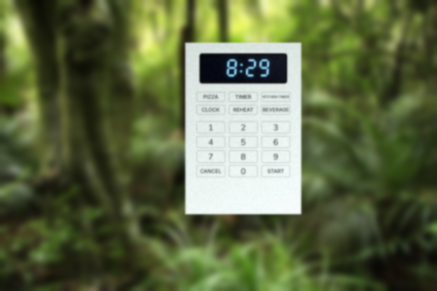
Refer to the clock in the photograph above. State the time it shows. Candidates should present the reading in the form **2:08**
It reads **8:29**
